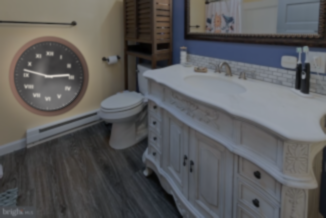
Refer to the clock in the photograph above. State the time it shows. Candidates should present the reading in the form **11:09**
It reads **2:47**
